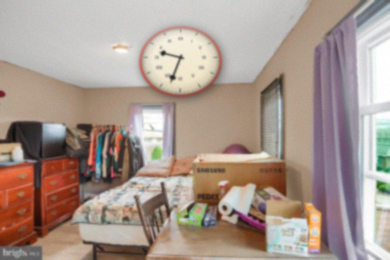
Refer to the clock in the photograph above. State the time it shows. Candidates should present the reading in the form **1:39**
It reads **9:33**
